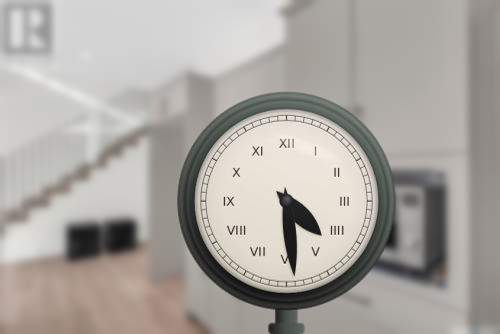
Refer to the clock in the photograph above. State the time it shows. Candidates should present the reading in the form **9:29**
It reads **4:29**
